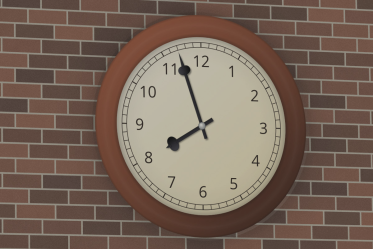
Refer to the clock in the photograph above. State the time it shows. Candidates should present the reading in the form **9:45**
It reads **7:57**
